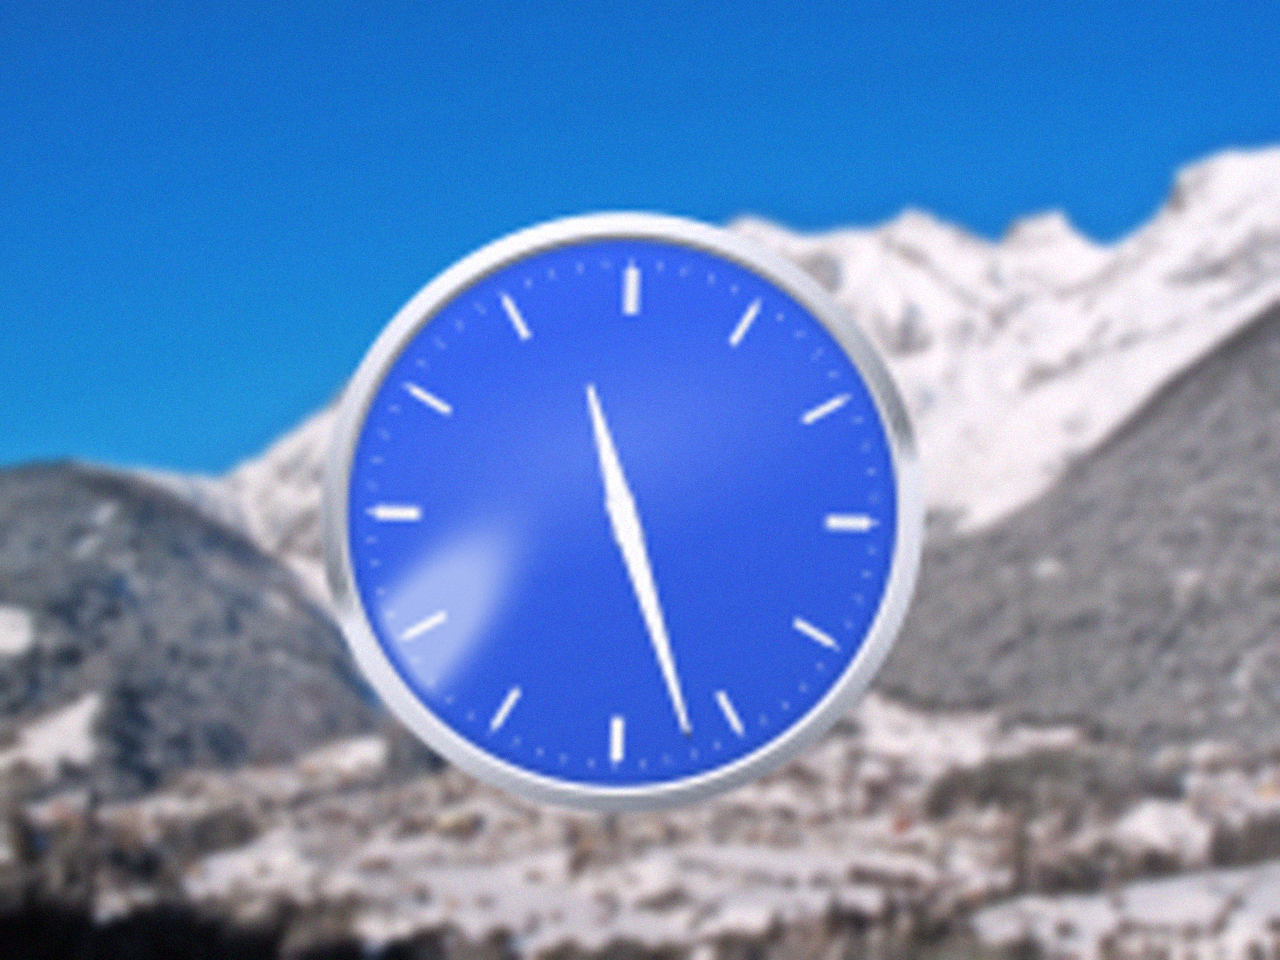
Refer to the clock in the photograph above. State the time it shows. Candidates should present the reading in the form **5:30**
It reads **11:27**
